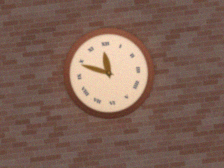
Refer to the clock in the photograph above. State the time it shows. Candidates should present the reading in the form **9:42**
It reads **11:49**
